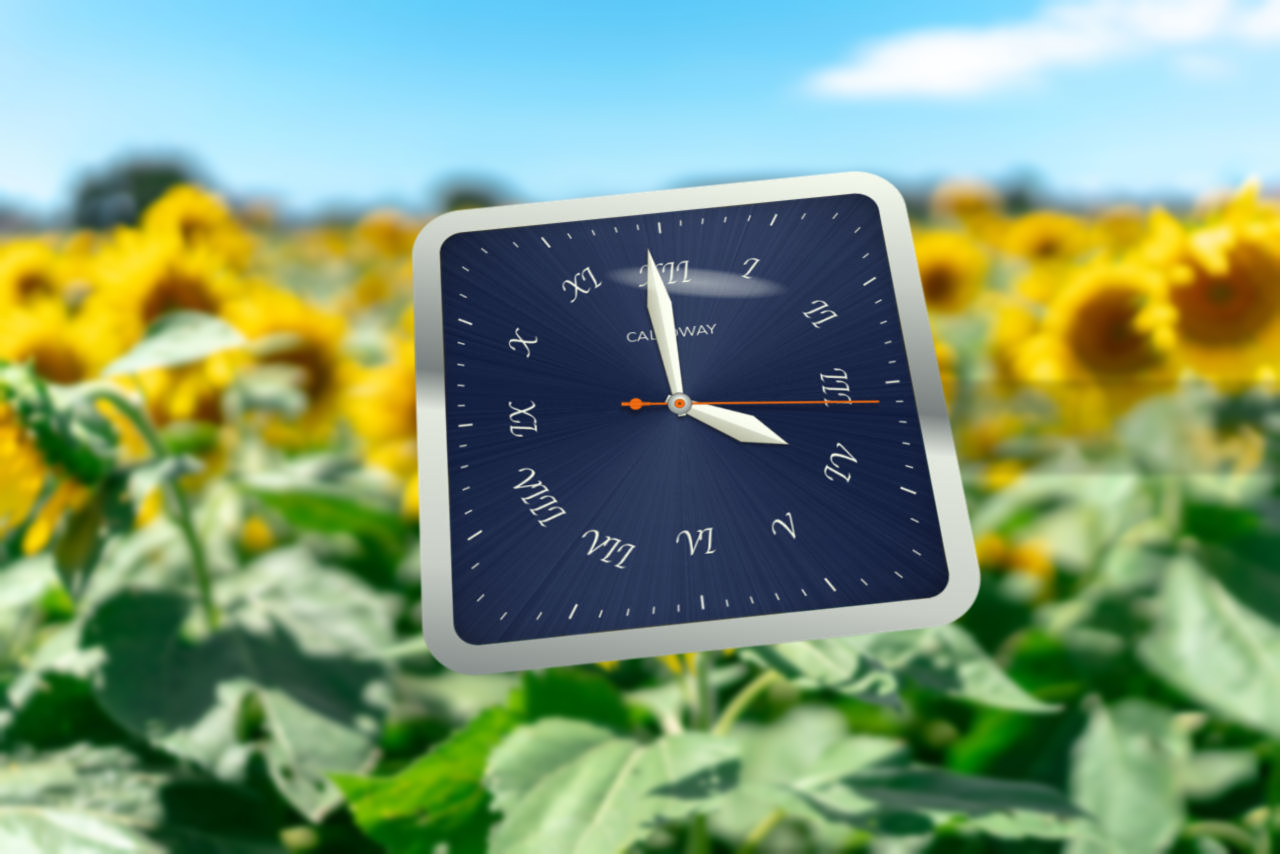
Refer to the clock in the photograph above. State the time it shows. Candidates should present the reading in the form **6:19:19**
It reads **3:59:16**
